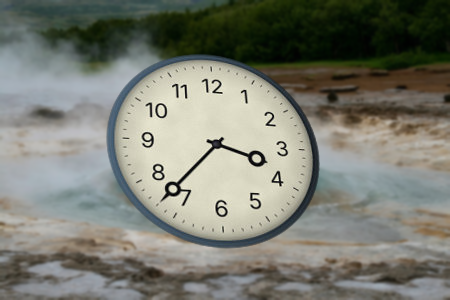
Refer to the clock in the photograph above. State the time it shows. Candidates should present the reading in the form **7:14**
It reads **3:37**
